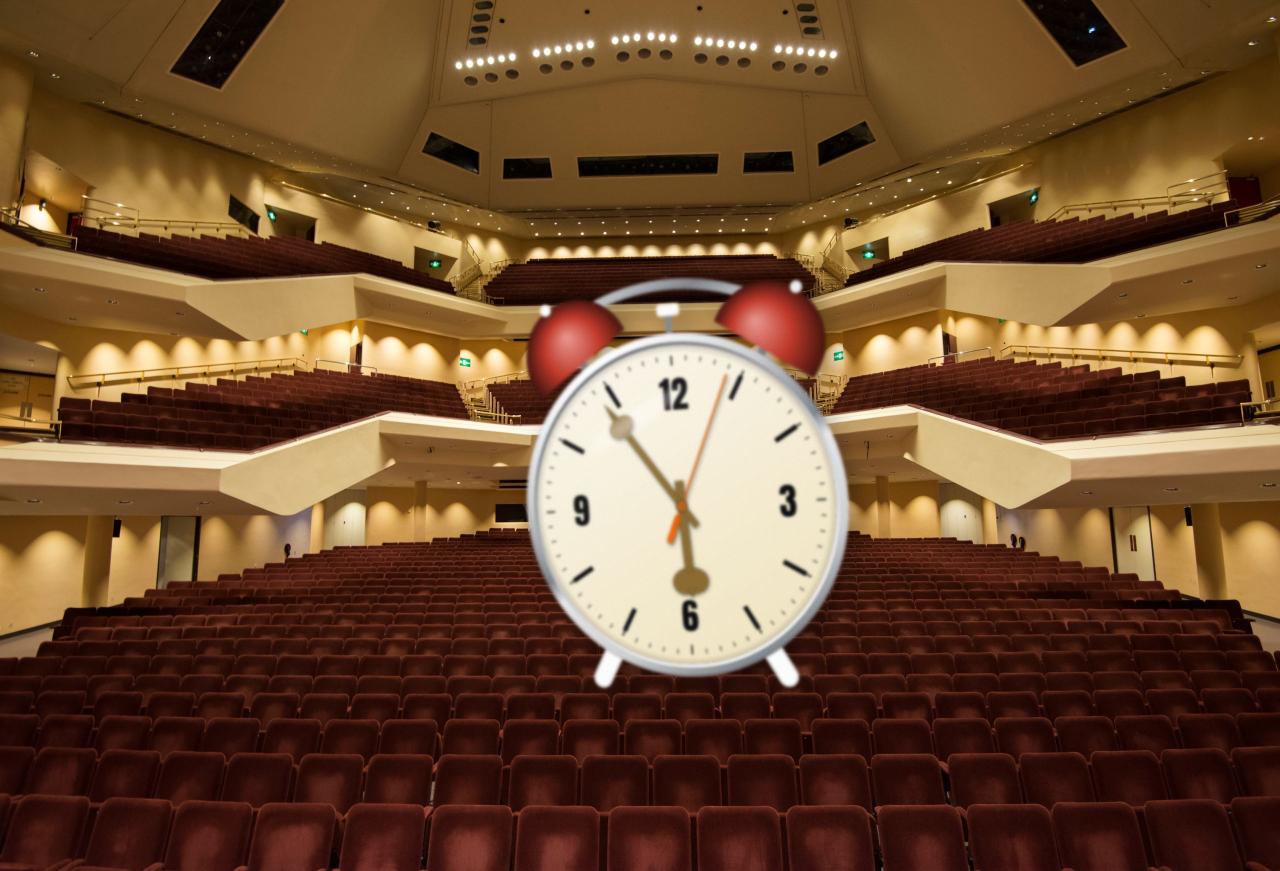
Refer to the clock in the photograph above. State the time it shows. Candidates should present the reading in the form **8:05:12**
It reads **5:54:04**
